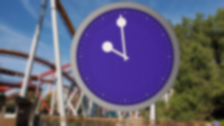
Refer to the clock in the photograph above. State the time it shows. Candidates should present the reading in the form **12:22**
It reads **9:59**
